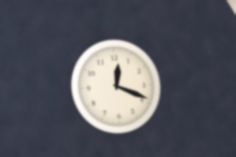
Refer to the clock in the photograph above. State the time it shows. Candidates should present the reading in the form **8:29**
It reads **12:19**
